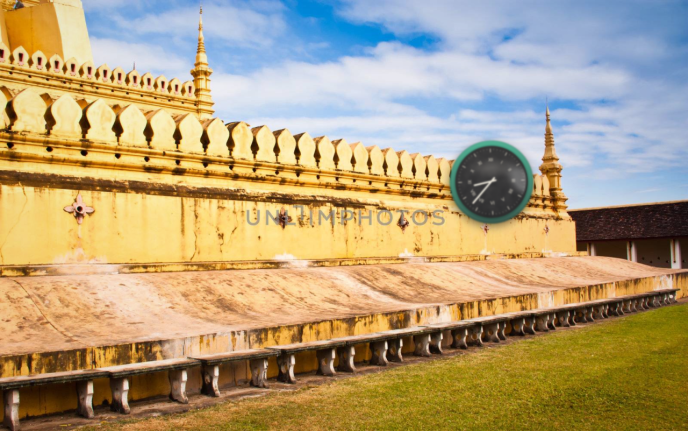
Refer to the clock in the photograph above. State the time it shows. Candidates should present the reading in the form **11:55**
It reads **8:37**
